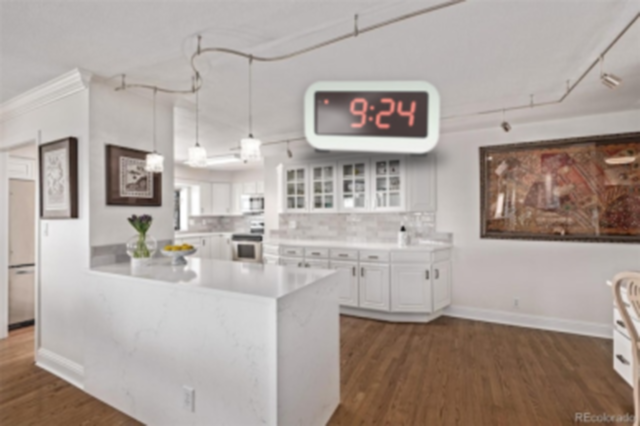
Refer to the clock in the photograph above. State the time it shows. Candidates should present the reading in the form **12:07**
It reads **9:24**
